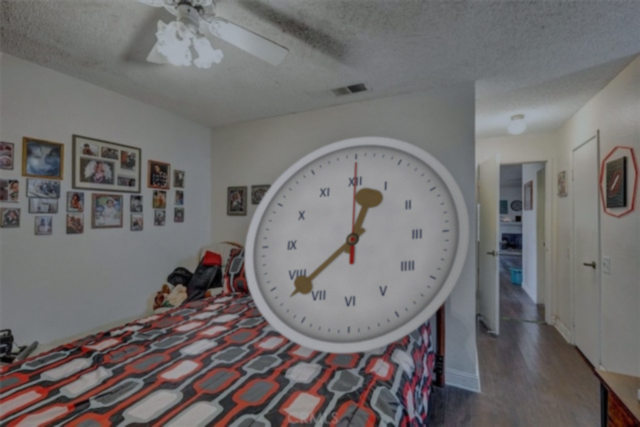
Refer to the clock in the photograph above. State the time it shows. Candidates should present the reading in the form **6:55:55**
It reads **12:38:00**
